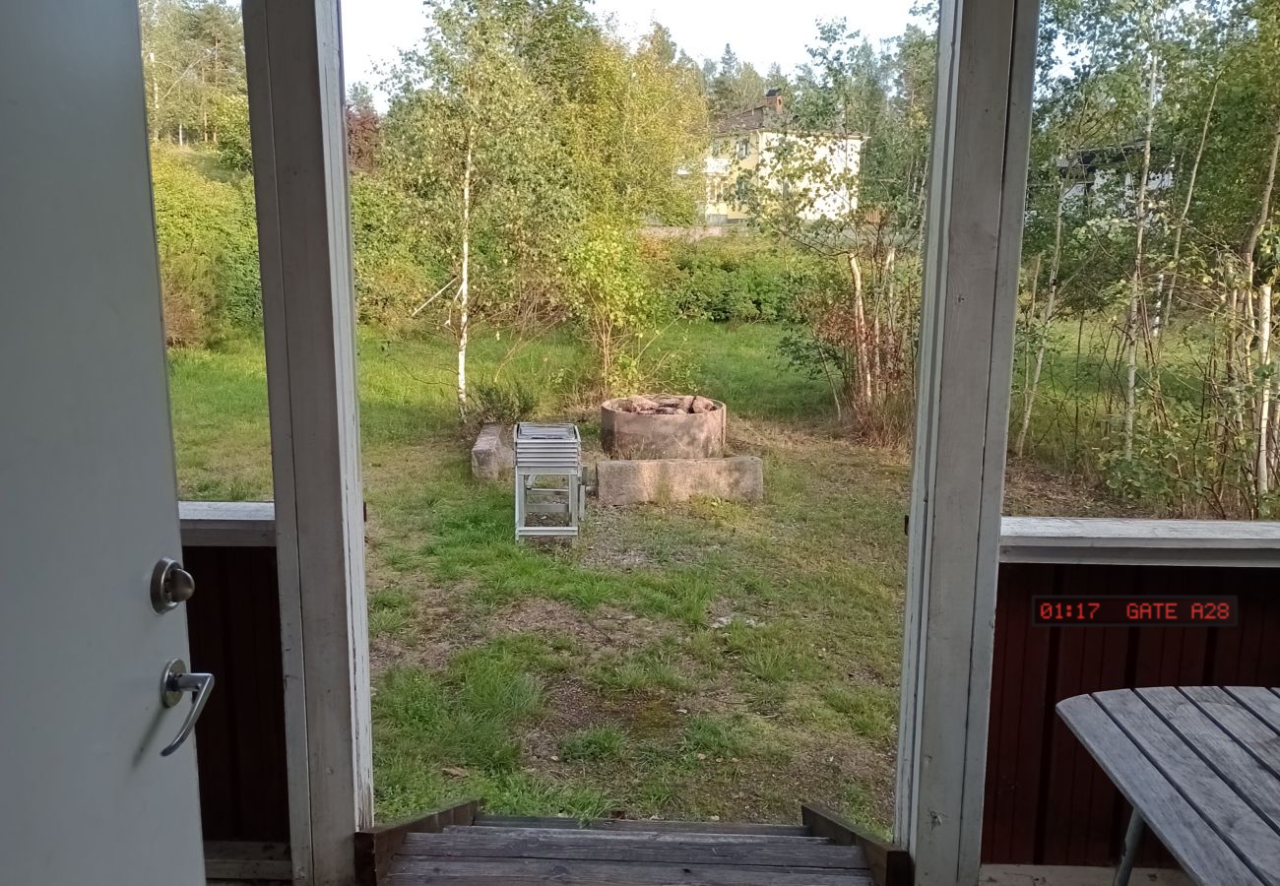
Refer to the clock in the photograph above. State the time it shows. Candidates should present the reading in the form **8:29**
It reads **1:17**
